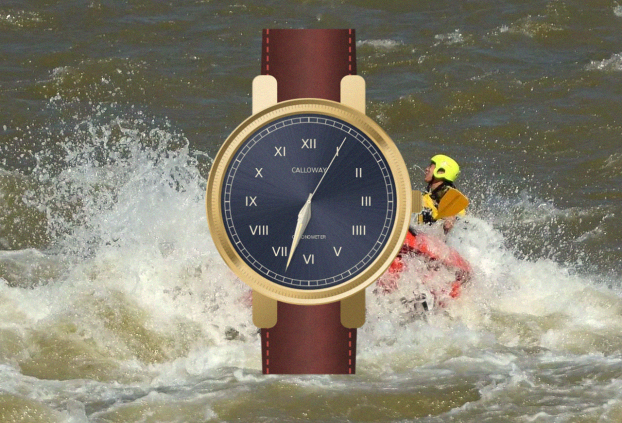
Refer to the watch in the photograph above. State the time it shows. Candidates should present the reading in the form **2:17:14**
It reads **6:33:05**
